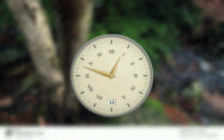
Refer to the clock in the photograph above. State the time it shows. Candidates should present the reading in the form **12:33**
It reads **12:48**
